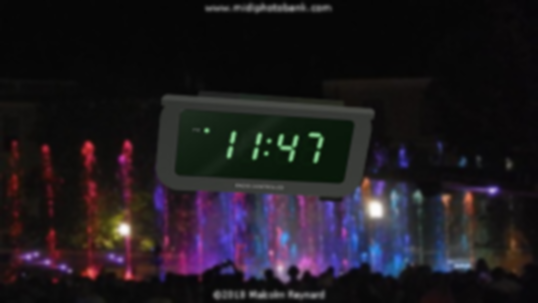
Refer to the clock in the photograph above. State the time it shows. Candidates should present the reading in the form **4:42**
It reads **11:47**
